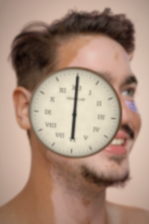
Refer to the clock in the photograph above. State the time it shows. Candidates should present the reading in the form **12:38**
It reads **6:00**
